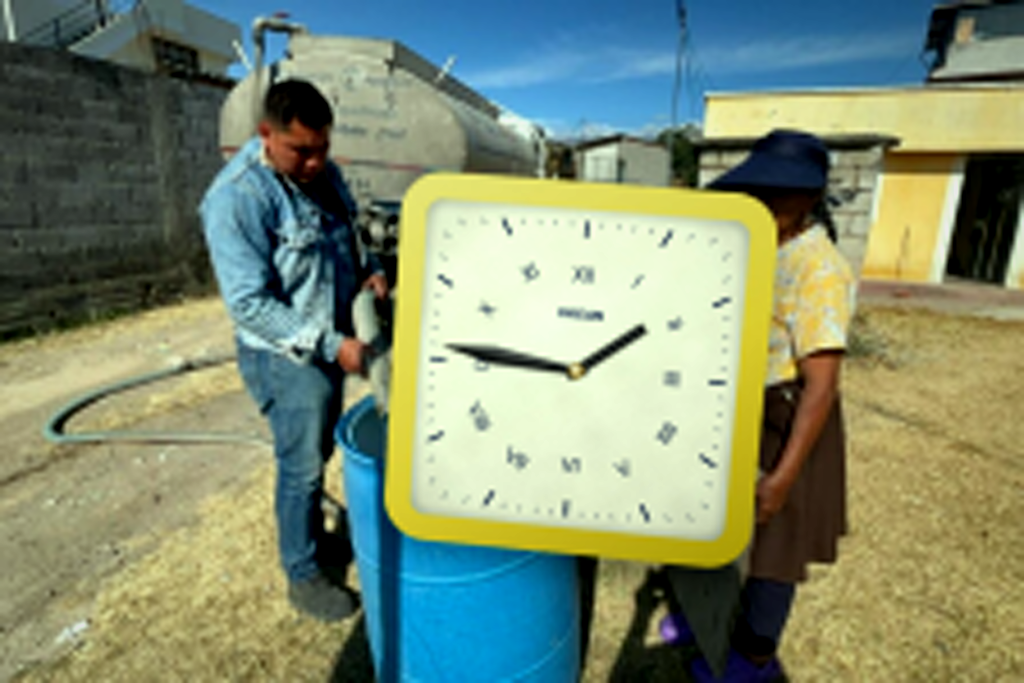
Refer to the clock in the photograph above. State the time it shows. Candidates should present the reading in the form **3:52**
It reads **1:46**
